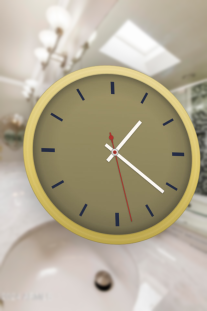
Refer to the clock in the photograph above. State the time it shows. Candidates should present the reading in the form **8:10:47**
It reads **1:21:28**
